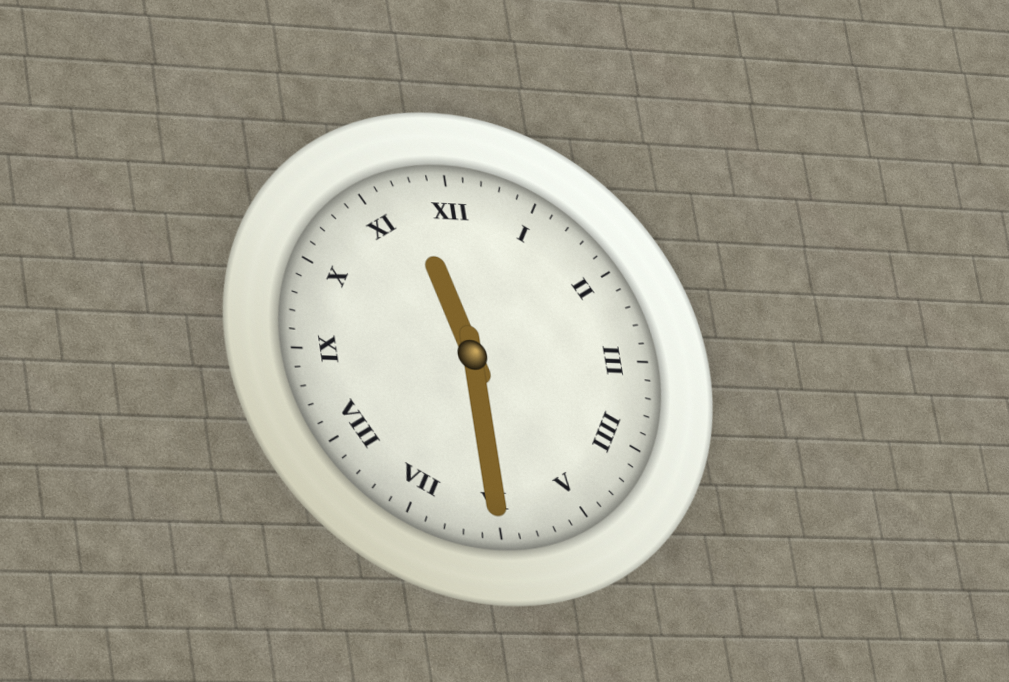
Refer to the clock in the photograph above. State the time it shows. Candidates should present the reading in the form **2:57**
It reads **11:30**
